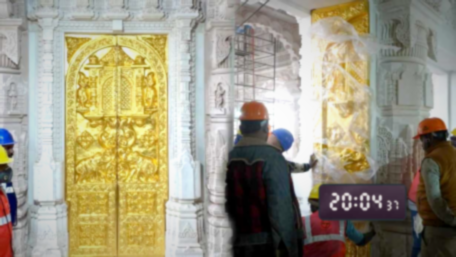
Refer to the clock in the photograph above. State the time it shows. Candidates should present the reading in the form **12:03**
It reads **20:04**
